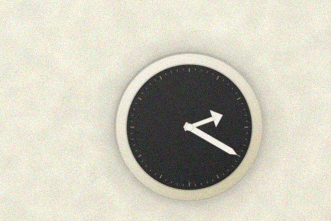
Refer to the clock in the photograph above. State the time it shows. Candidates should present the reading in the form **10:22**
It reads **2:20**
